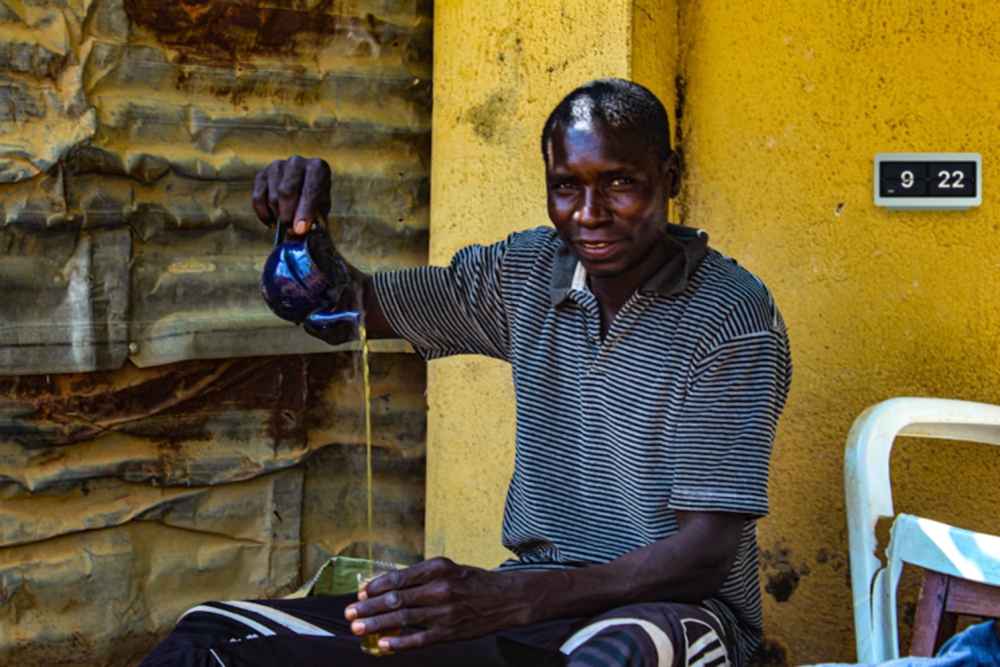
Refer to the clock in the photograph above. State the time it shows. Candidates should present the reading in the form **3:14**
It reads **9:22**
